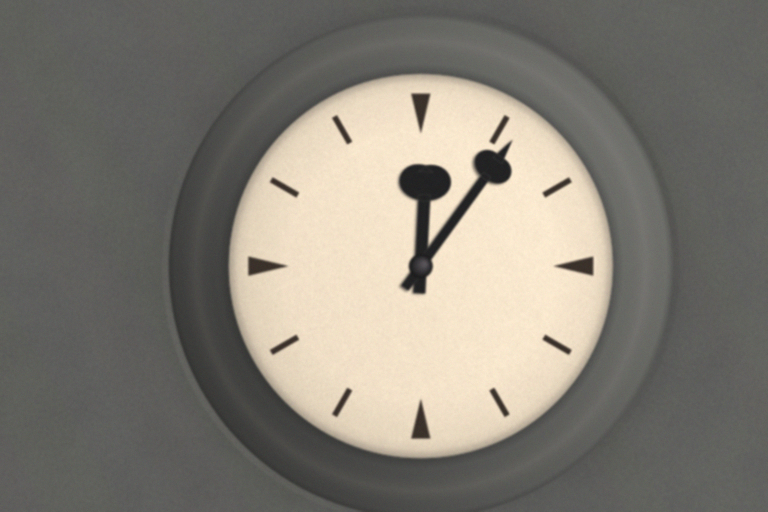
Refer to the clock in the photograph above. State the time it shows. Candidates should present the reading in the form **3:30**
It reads **12:06**
